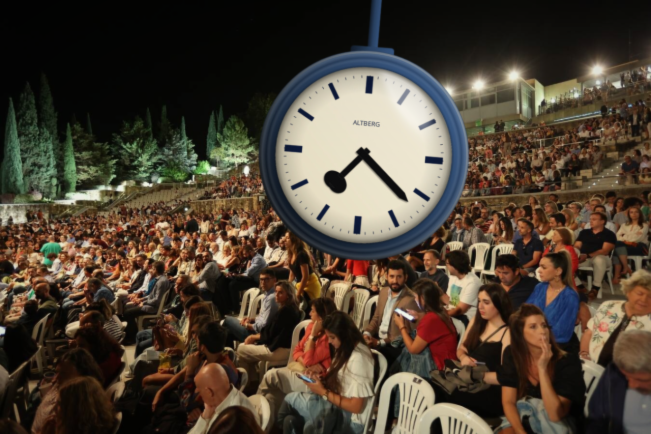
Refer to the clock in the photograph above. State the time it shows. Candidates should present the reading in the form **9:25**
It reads **7:22**
